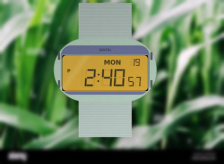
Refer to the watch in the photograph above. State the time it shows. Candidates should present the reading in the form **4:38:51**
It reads **2:40:57**
